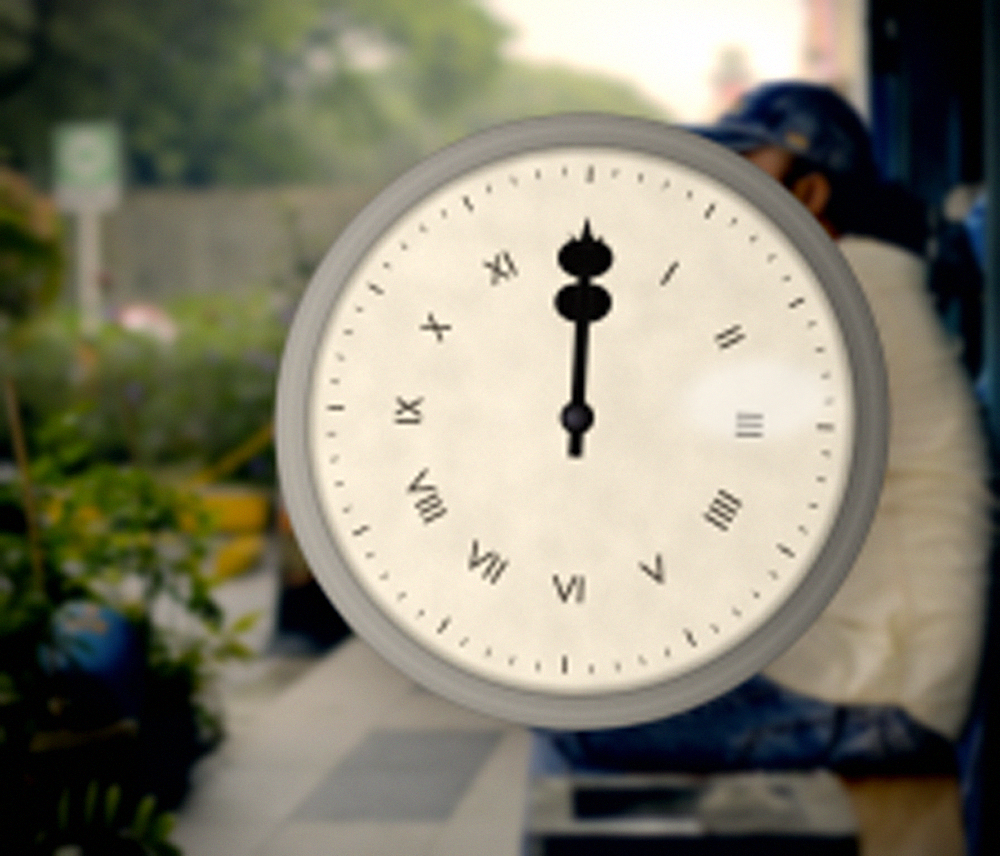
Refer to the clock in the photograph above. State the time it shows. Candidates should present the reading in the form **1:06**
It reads **12:00**
